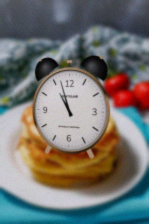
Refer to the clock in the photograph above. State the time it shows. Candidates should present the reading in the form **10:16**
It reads **10:57**
